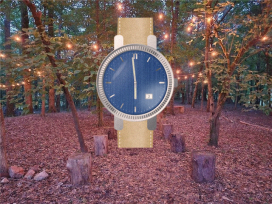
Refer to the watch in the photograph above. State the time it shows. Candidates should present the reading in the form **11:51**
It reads **5:59**
